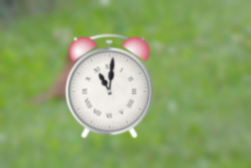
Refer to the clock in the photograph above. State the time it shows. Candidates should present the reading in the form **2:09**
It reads **11:01**
